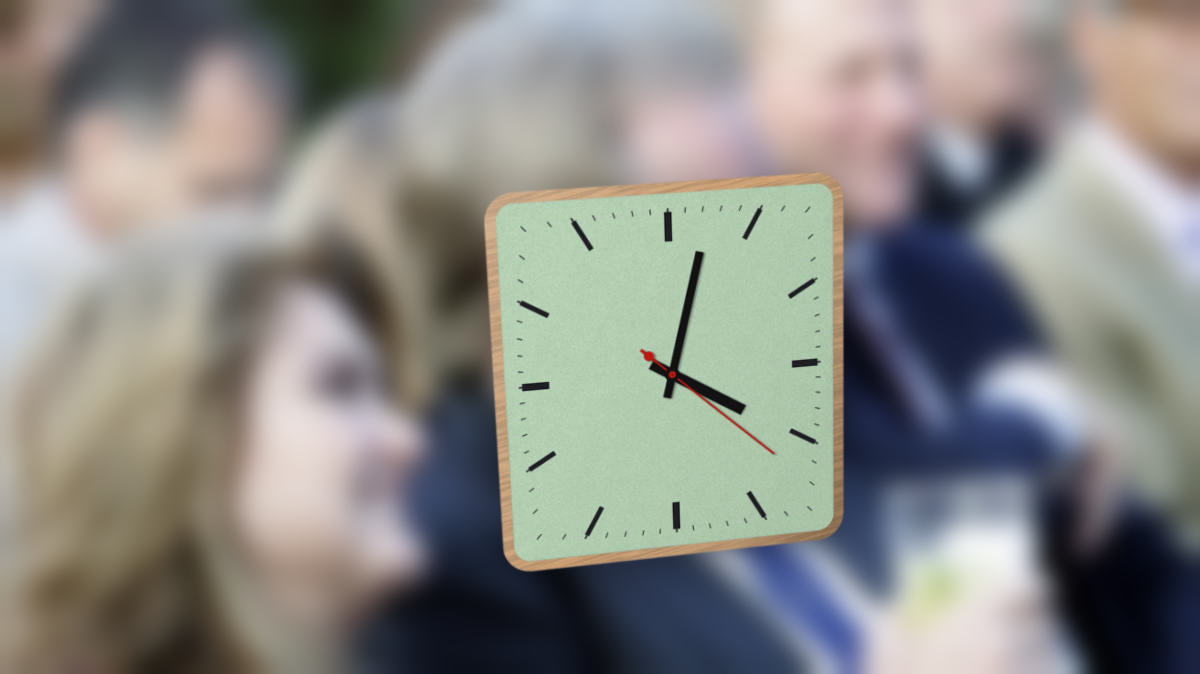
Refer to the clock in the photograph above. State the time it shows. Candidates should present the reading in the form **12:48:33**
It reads **4:02:22**
